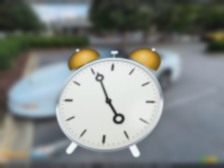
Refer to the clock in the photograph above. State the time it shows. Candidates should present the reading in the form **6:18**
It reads **4:56**
